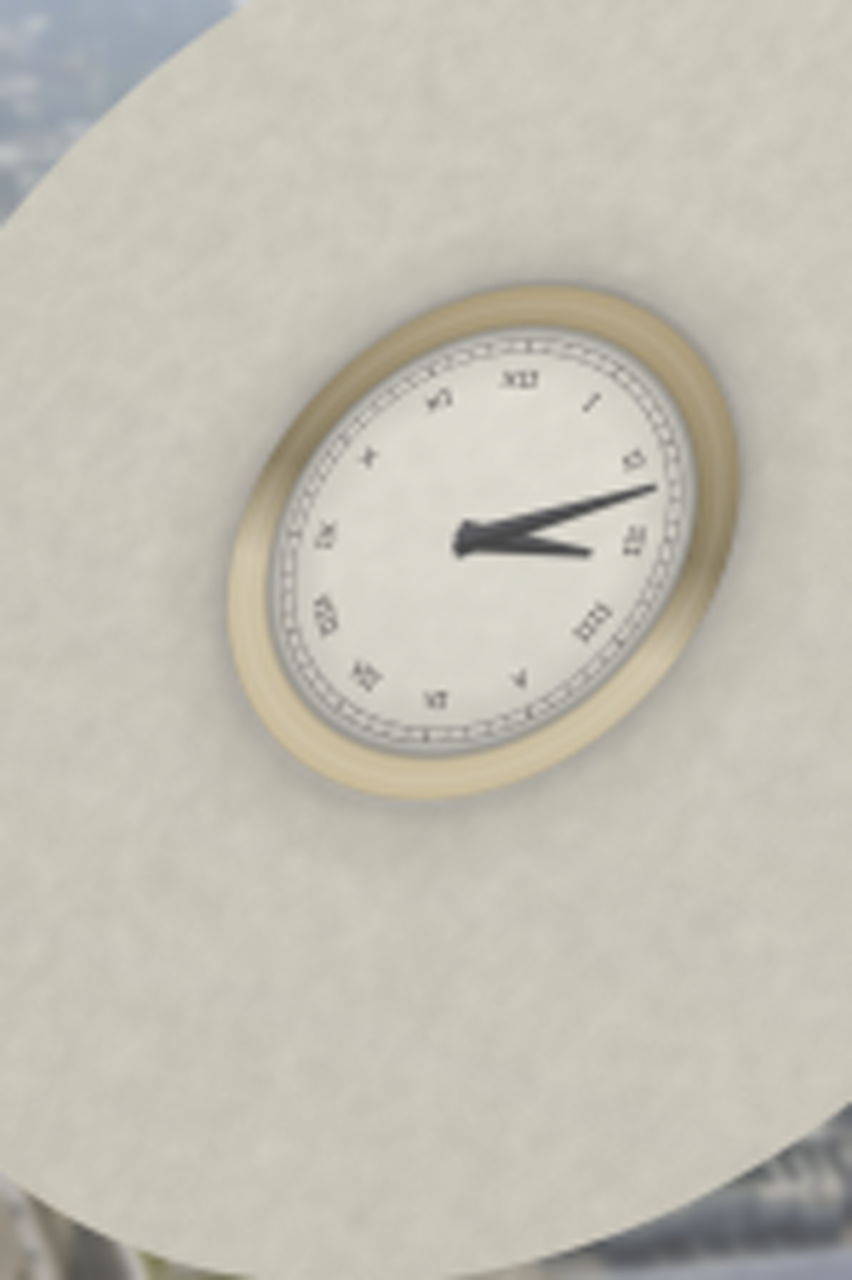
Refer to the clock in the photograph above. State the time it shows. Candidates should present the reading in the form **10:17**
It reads **3:12**
